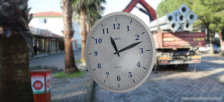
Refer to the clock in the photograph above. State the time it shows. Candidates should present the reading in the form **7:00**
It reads **11:12**
